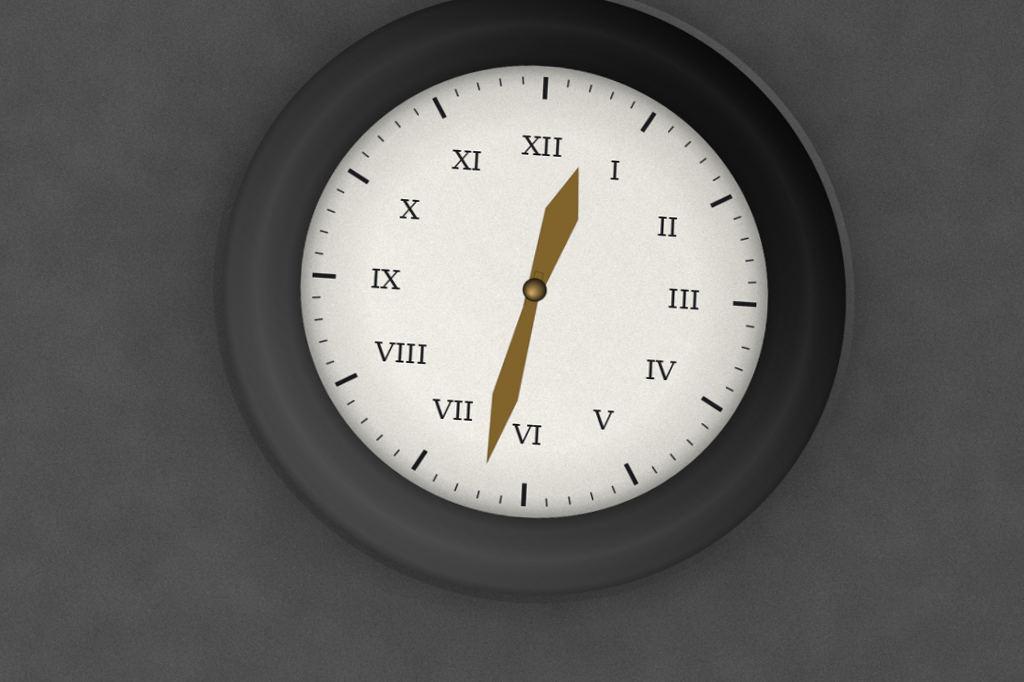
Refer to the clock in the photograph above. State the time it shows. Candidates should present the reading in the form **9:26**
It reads **12:32**
